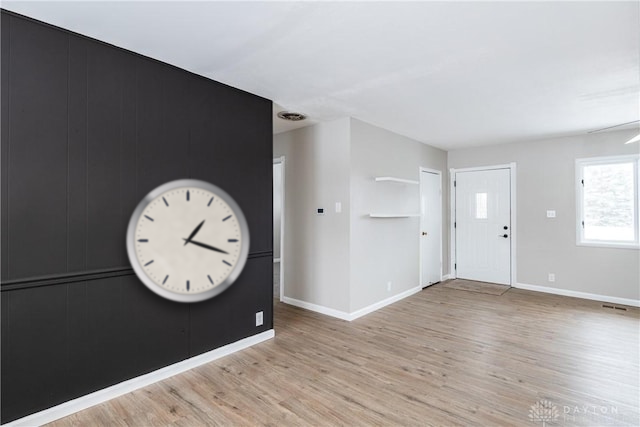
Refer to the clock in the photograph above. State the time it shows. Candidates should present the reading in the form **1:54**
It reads **1:18**
